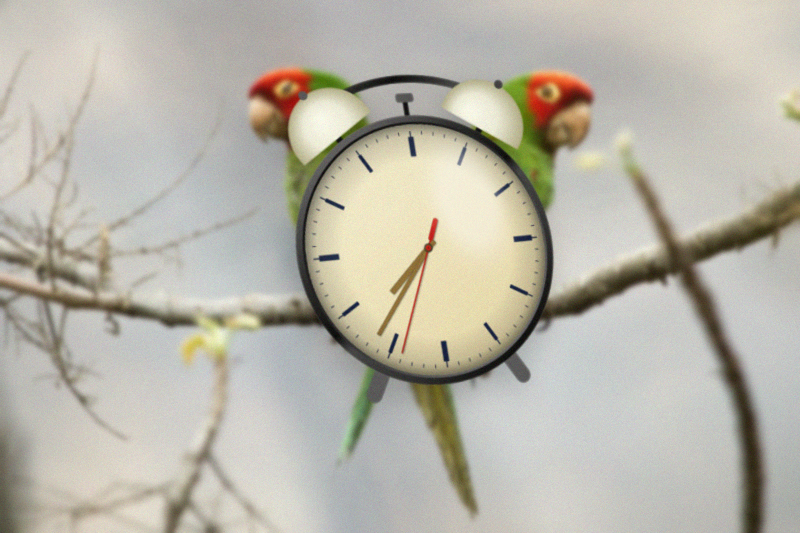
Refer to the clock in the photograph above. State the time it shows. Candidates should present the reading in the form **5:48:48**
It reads **7:36:34**
